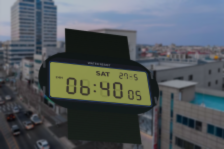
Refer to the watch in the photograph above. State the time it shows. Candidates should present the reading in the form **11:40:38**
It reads **6:40:05**
